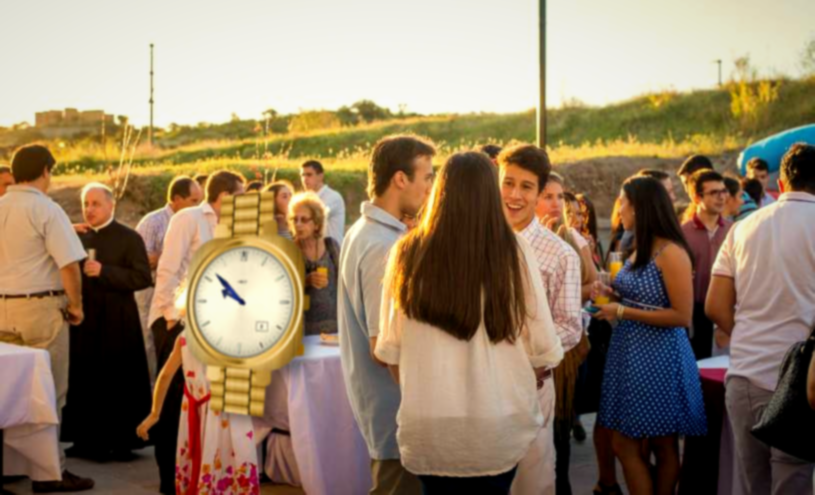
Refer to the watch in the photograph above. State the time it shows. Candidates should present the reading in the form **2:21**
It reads **9:52**
